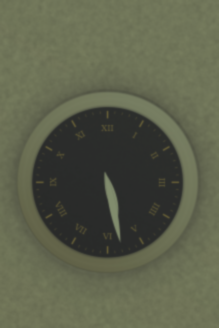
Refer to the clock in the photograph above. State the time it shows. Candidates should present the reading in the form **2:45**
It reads **5:28**
